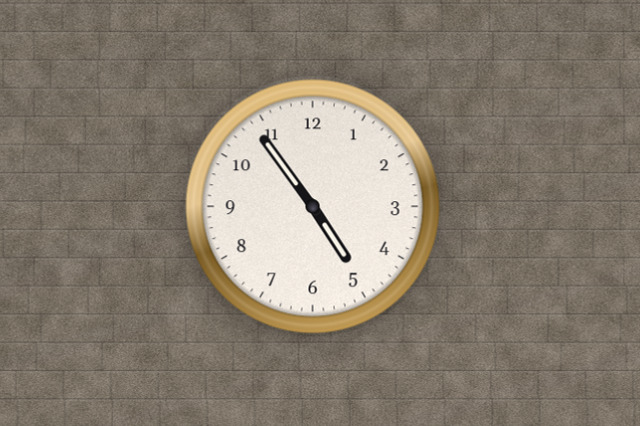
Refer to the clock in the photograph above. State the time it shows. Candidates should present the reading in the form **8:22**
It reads **4:54**
